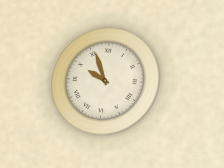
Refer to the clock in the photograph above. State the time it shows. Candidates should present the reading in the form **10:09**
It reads **9:56**
